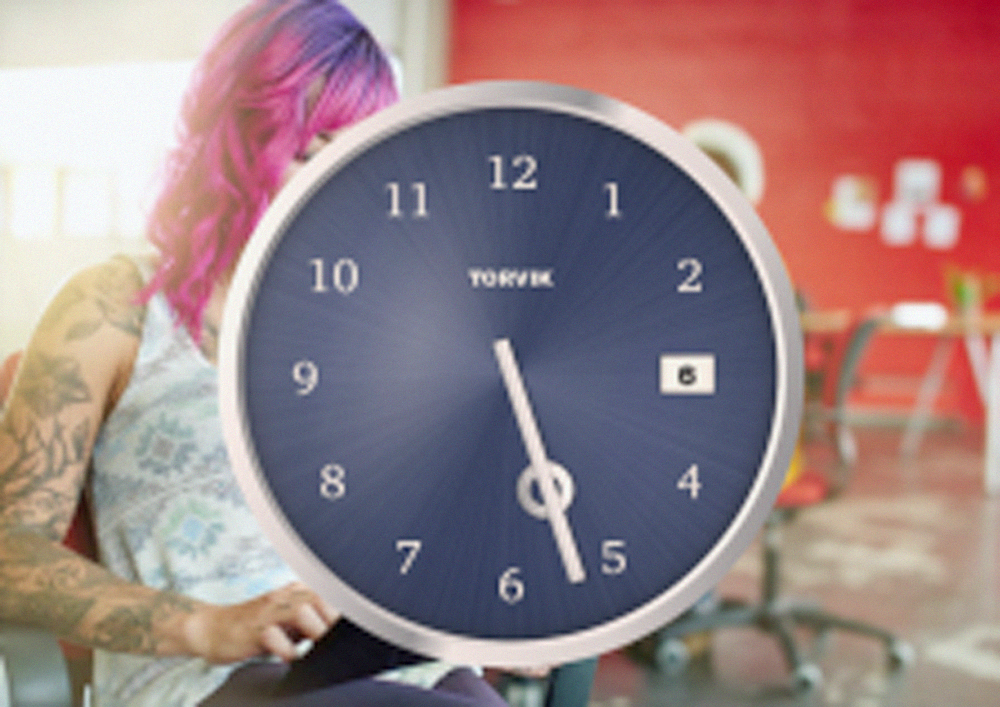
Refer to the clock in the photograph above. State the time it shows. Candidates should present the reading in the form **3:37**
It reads **5:27**
